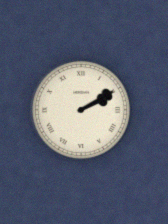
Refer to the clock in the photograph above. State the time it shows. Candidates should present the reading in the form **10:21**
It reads **2:10**
